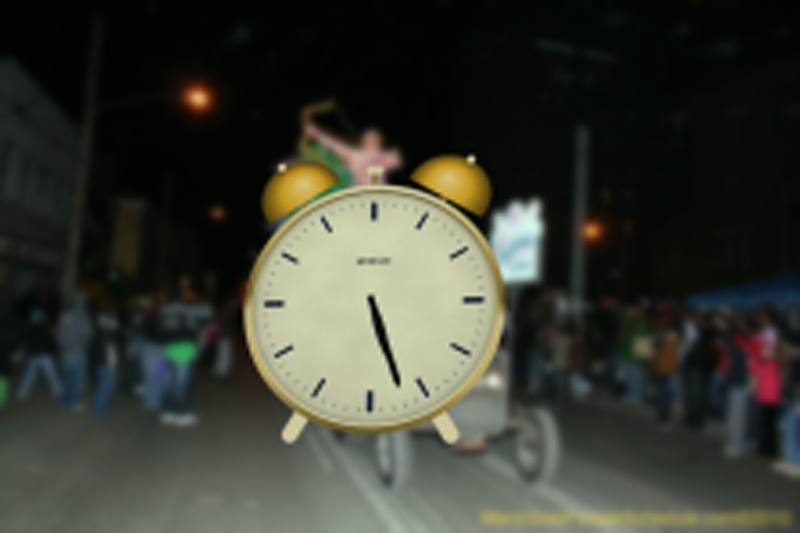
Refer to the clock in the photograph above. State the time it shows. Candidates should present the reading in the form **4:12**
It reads **5:27**
